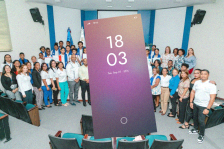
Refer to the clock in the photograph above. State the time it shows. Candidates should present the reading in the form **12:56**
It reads **18:03**
